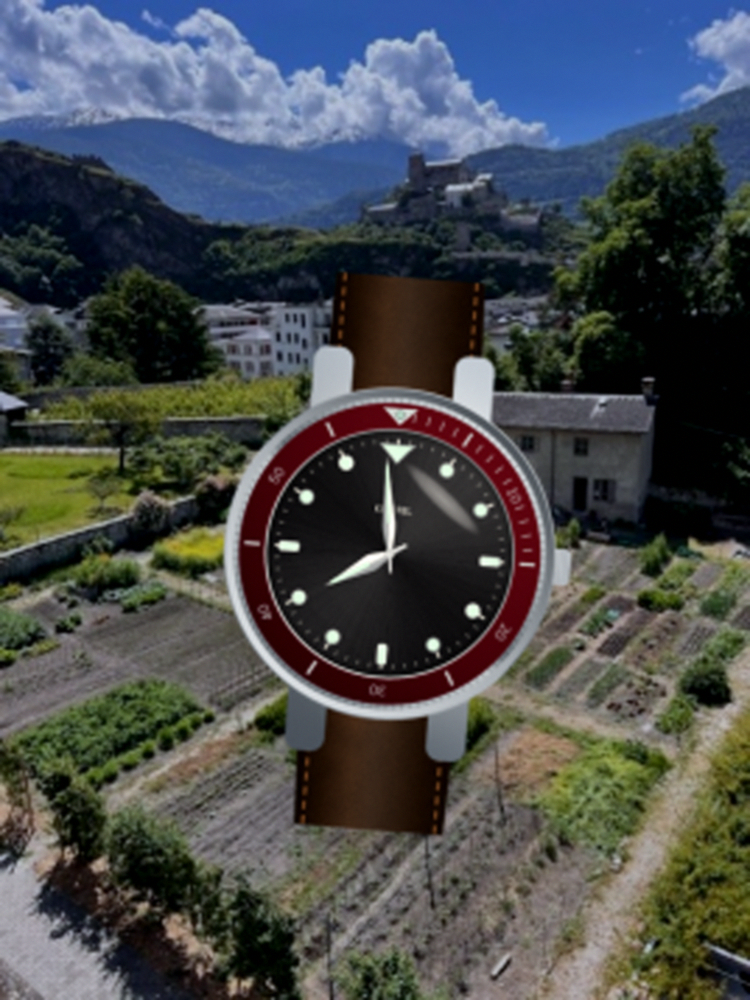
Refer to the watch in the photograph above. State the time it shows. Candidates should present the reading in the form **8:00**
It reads **7:59**
